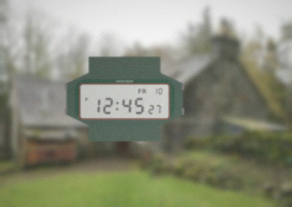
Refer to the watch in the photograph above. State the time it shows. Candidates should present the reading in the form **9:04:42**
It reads **12:45:27**
